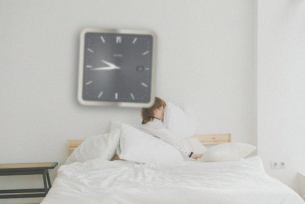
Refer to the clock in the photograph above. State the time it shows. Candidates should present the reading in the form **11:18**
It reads **9:44**
